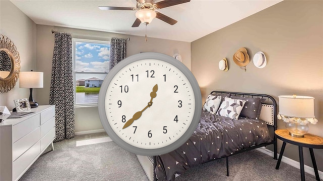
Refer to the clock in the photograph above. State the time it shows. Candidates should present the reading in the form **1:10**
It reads **12:38**
